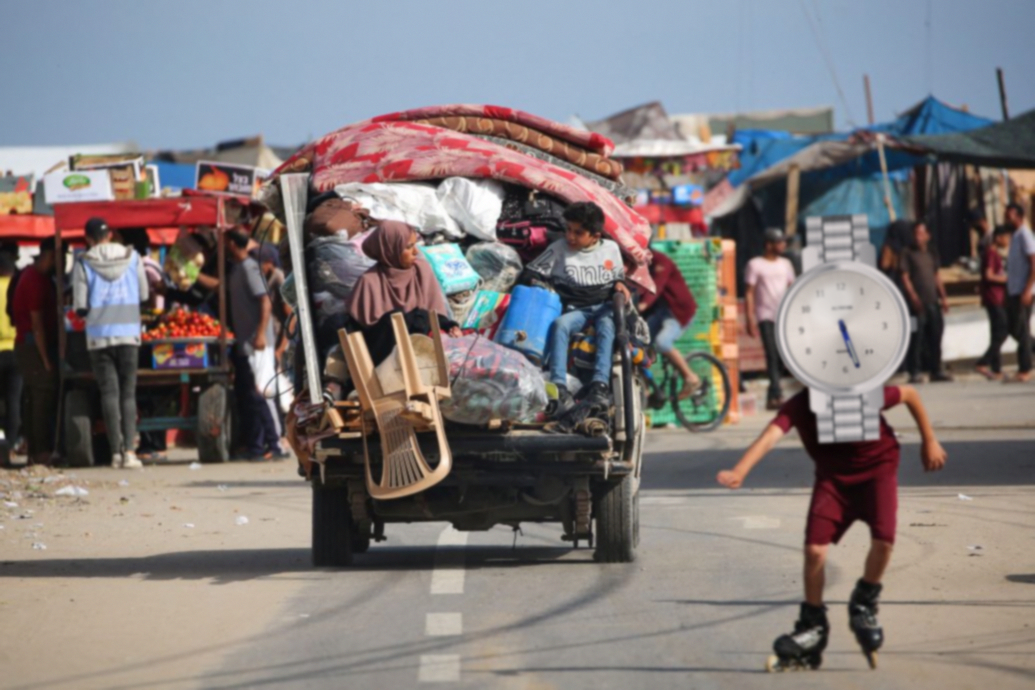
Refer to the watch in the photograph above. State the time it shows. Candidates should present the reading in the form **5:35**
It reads **5:27**
